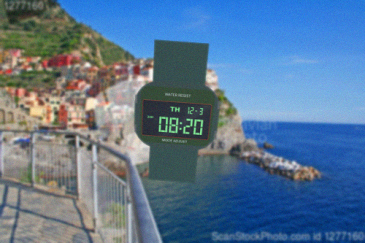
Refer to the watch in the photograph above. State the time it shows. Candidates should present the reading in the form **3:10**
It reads **8:20**
